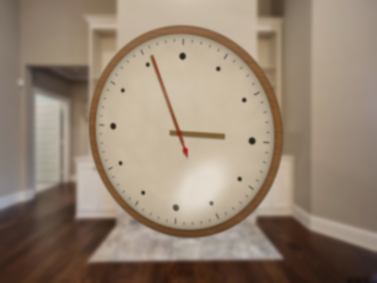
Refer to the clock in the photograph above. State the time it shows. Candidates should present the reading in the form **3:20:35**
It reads **2:55:56**
